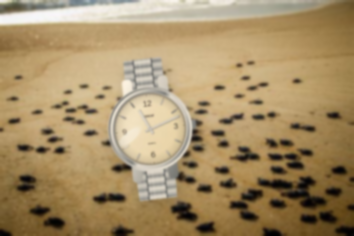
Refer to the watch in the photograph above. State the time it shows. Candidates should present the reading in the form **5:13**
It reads **11:12**
